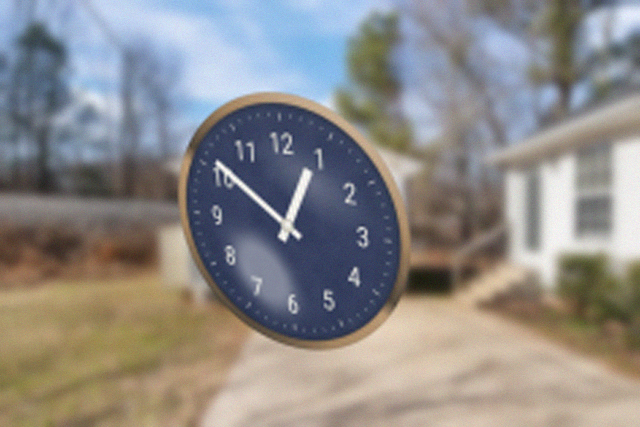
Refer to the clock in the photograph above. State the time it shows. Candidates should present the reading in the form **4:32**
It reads **12:51**
